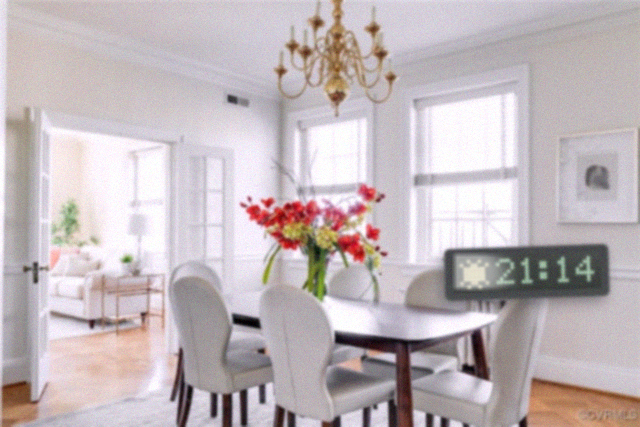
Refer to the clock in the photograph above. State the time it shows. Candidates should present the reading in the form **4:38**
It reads **21:14**
